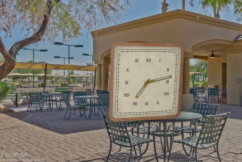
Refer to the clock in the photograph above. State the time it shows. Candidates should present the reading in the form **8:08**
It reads **7:13**
